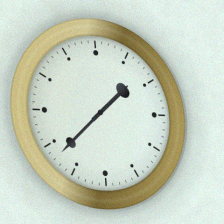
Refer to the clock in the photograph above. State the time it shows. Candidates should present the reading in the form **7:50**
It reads **1:38**
